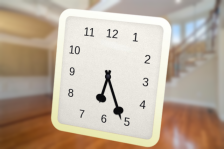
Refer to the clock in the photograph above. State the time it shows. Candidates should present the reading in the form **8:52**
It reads **6:26**
